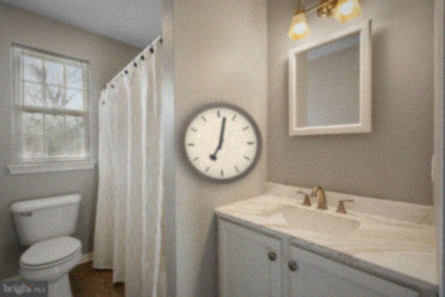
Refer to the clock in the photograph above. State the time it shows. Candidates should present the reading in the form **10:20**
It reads **7:02**
